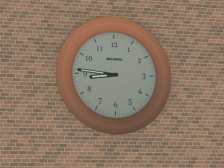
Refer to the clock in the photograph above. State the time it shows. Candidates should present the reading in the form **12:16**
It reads **8:46**
